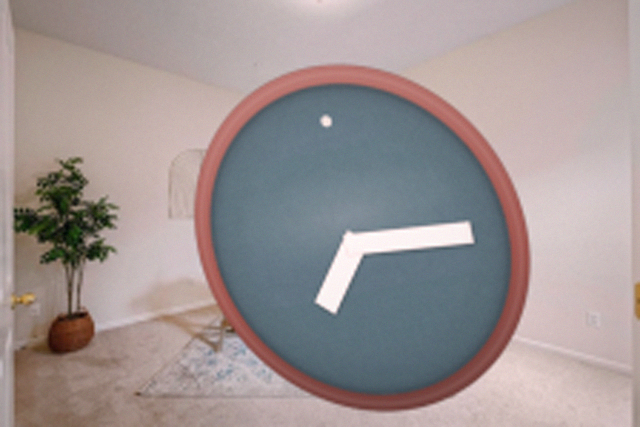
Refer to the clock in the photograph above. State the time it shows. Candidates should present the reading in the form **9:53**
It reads **7:15**
